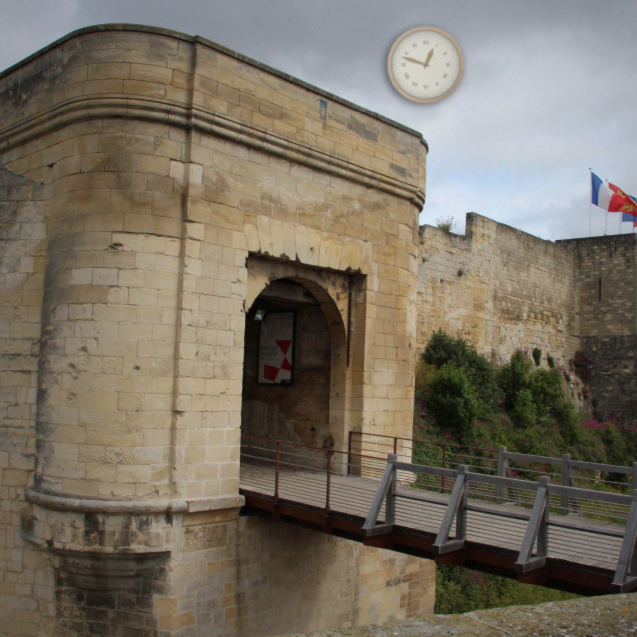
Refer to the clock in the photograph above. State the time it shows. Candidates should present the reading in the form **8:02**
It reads **12:48**
